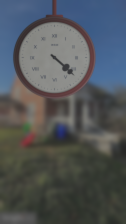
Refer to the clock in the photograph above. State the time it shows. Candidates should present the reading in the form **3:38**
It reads **4:22**
